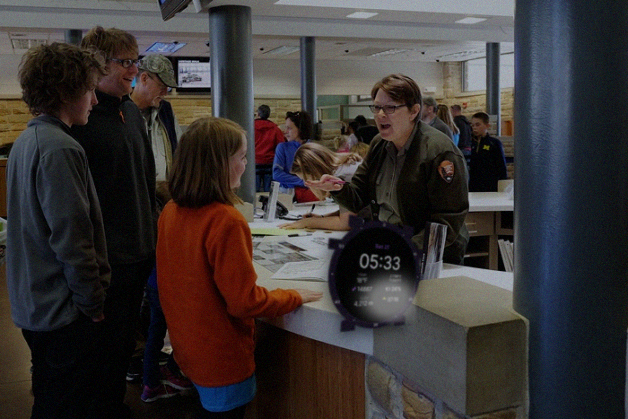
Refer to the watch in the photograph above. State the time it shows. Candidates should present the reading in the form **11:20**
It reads **5:33**
